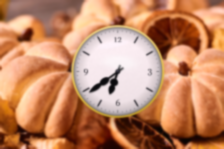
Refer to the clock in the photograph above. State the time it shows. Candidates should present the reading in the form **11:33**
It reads **6:39**
